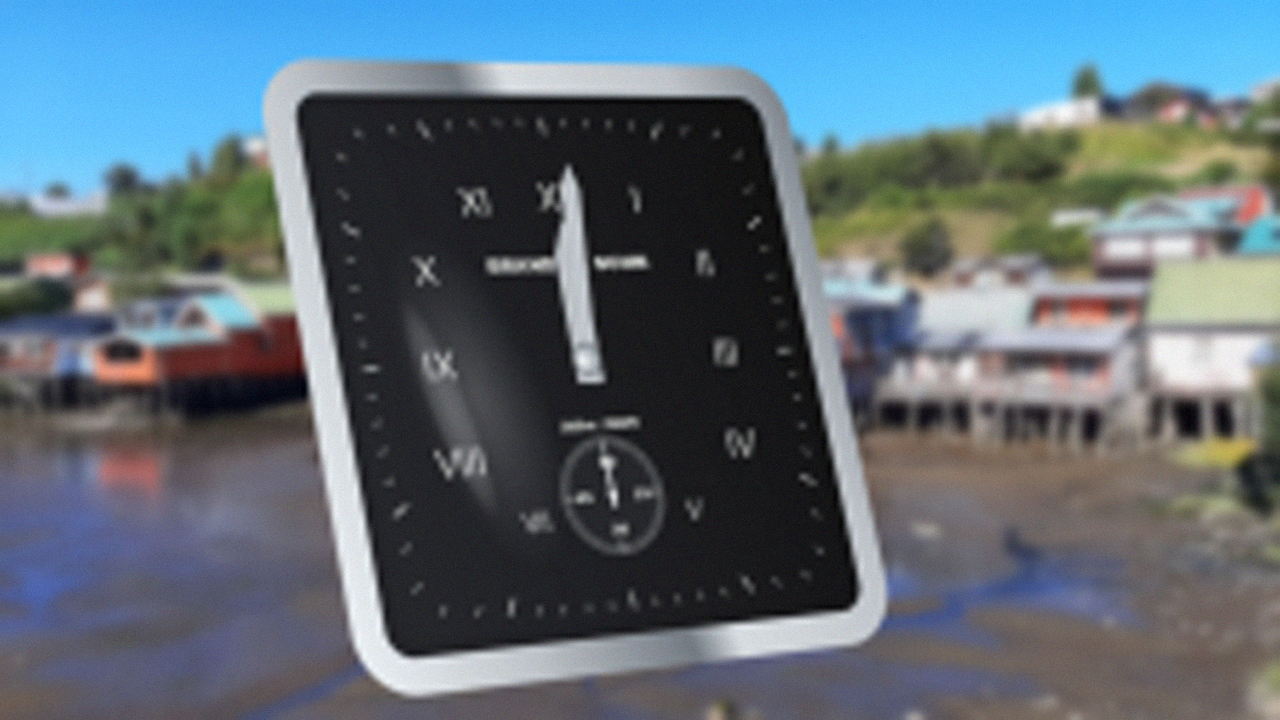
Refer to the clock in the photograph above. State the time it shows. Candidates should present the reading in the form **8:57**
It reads **12:01**
